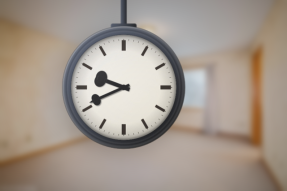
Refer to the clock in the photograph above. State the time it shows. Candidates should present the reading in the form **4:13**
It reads **9:41**
